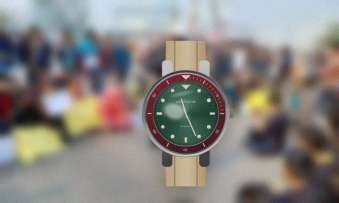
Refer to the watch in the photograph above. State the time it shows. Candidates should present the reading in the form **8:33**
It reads **11:26**
